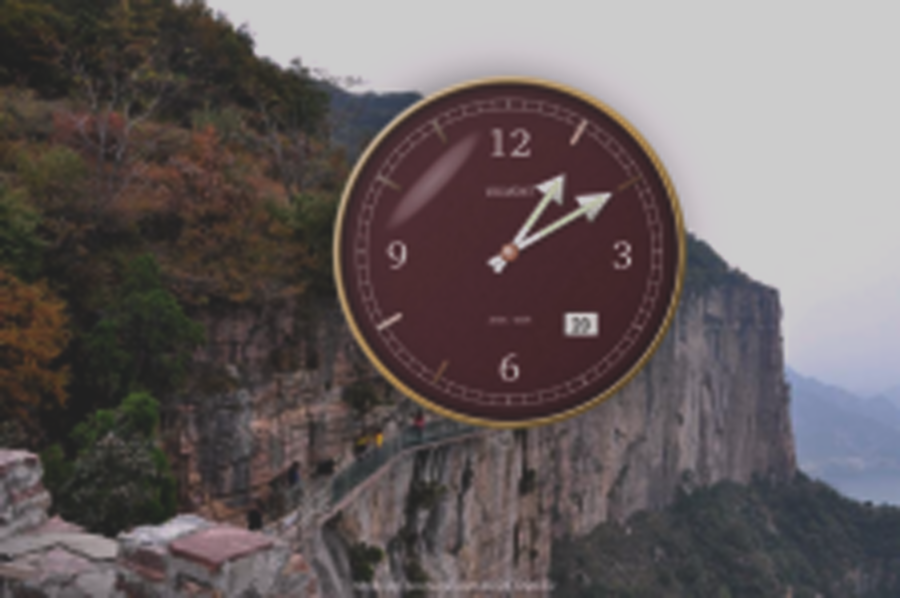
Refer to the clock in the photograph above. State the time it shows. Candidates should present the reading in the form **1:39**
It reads **1:10**
